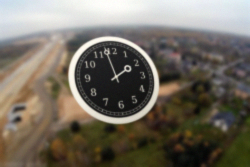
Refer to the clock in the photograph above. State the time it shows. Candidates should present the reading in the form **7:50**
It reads **1:58**
